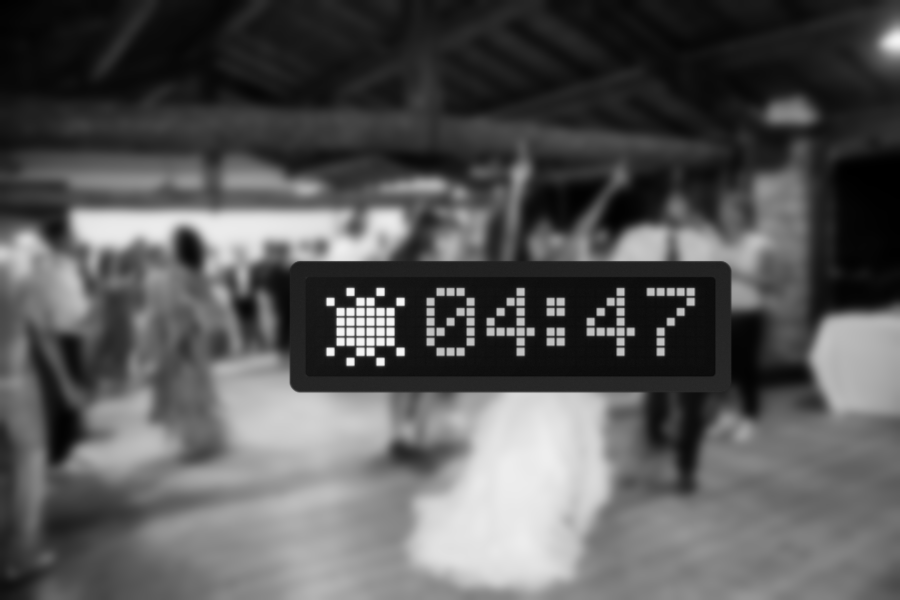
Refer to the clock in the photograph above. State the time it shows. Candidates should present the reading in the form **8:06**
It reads **4:47**
